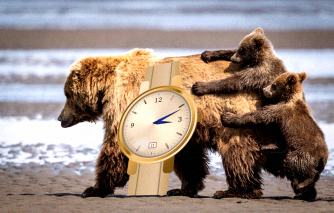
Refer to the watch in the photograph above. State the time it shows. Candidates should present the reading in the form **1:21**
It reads **3:11**
